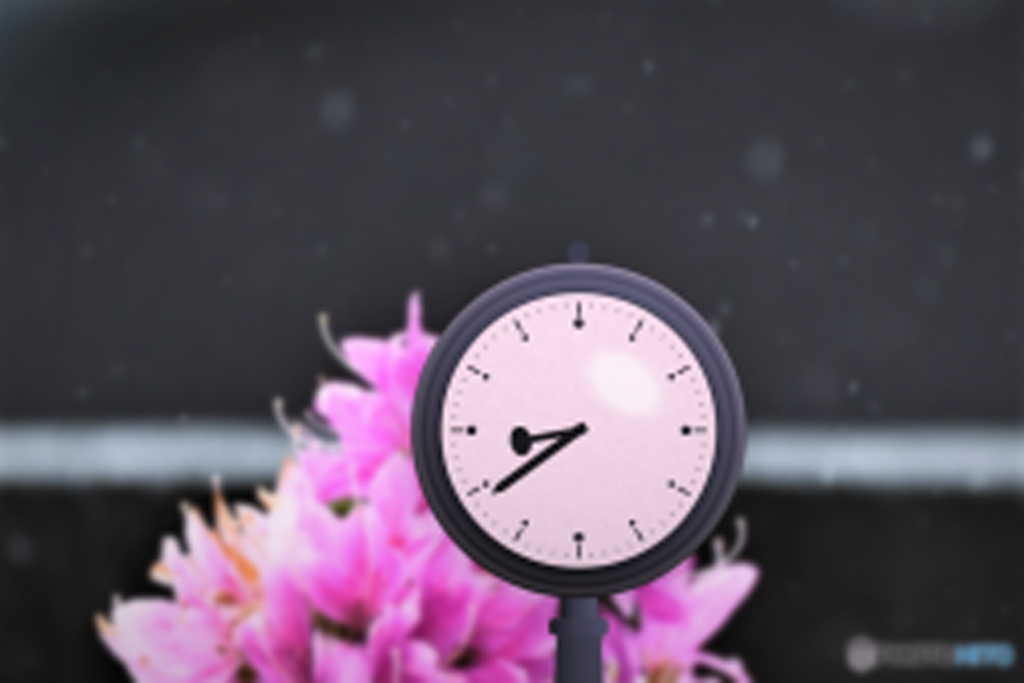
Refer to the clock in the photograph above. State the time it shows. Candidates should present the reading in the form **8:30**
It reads **8:39**
